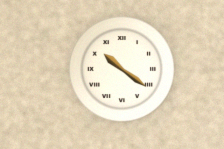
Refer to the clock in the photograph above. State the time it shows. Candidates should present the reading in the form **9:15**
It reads **10:21**
